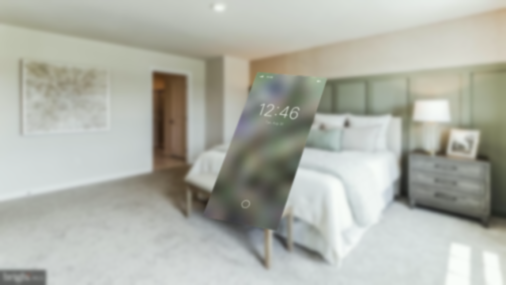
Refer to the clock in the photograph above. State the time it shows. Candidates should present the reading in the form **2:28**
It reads **12:46**
